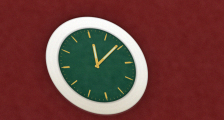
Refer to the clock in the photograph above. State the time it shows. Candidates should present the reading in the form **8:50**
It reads **12:09**
